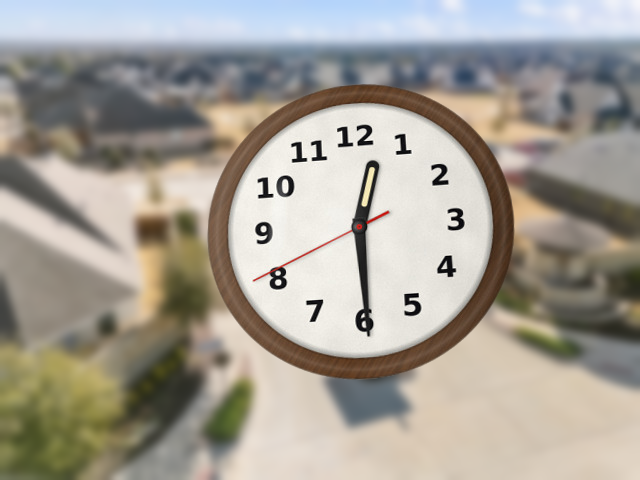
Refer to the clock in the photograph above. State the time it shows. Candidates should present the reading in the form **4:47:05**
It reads **12:29:41**
